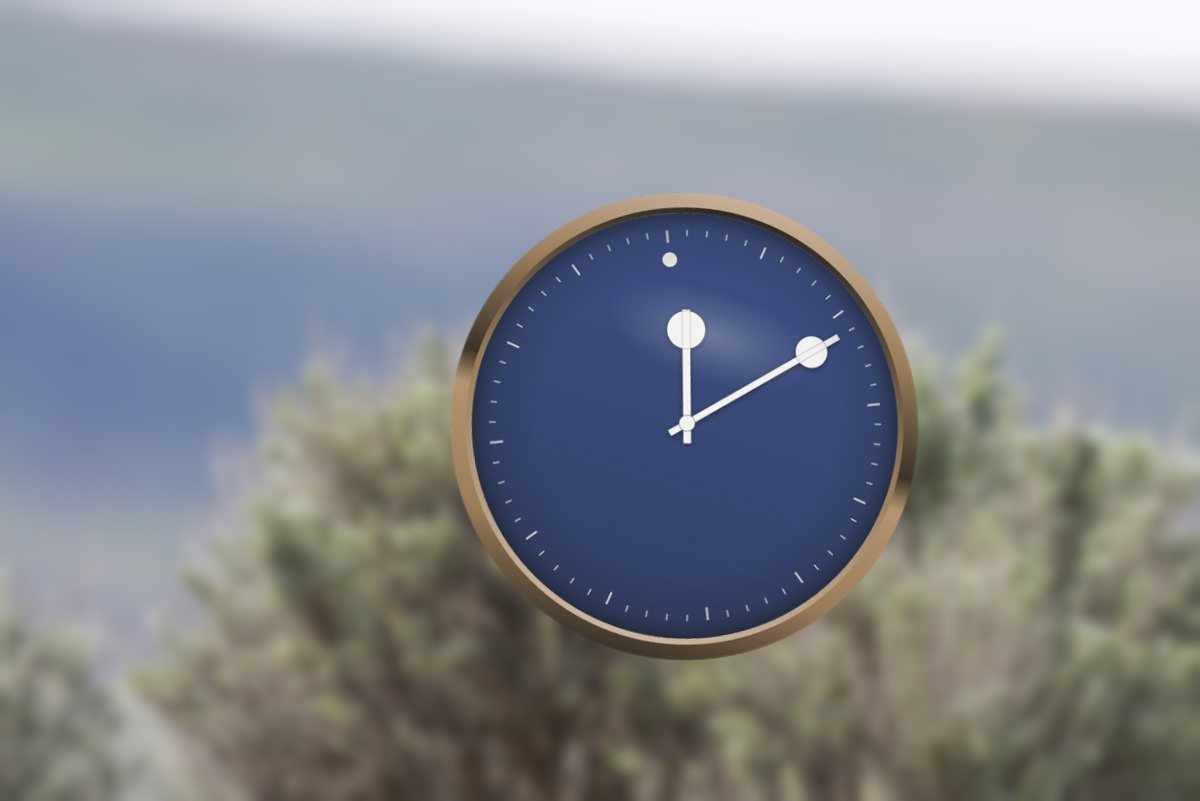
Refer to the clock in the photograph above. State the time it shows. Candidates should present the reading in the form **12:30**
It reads **12:11**
